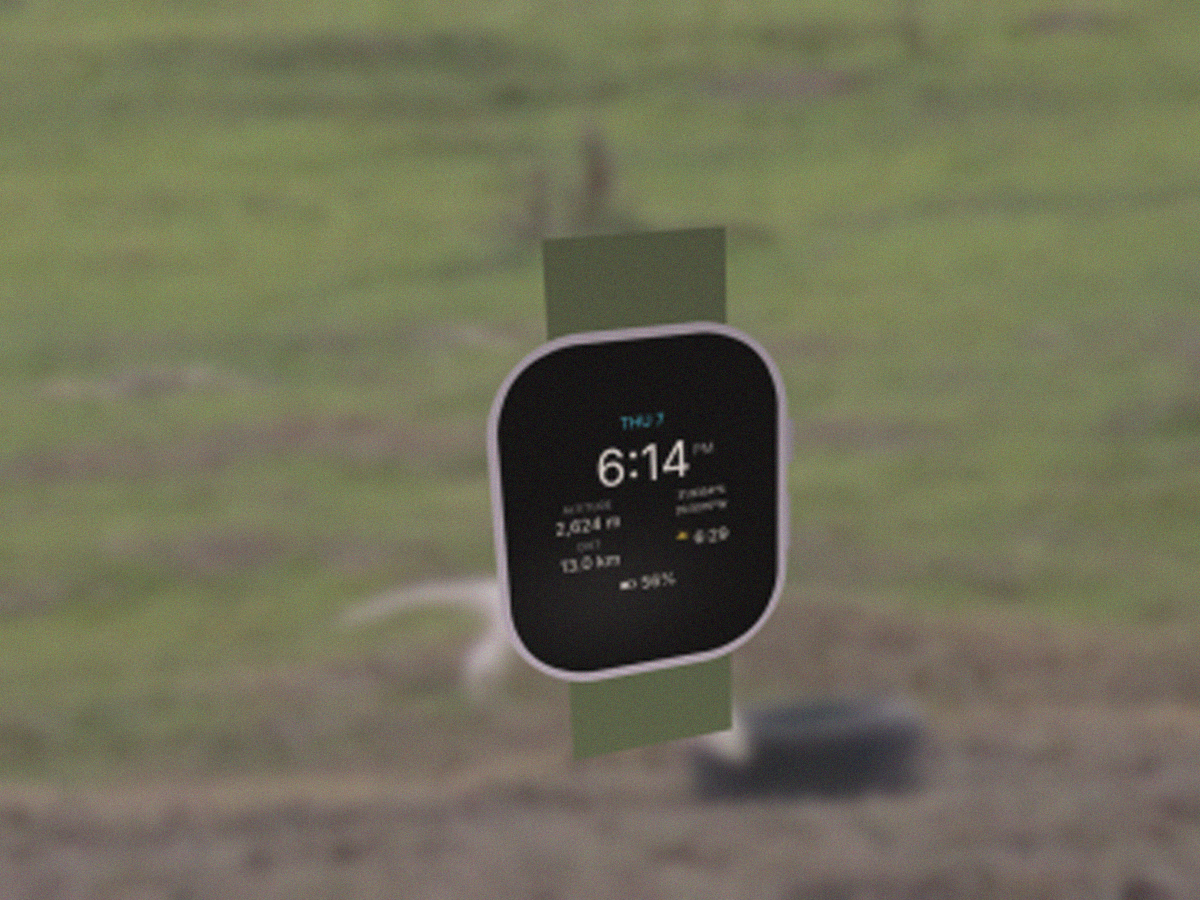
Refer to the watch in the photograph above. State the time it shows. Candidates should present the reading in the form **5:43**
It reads **6:14**
